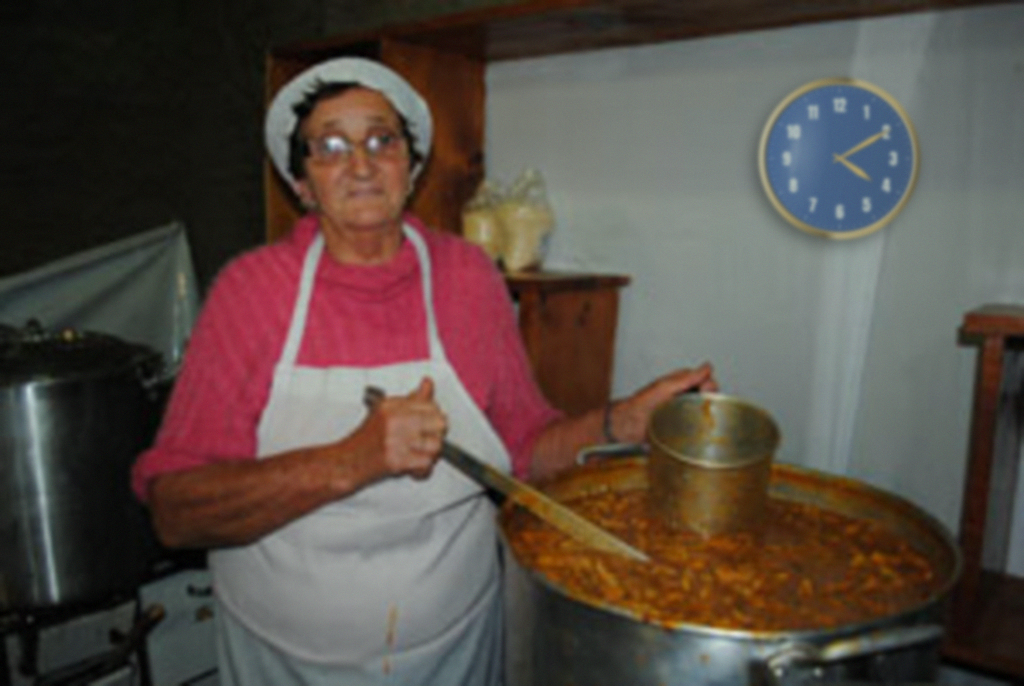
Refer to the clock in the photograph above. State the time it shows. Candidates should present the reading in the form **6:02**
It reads **4:10**
